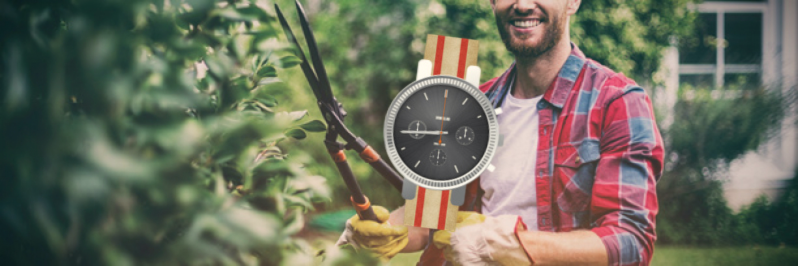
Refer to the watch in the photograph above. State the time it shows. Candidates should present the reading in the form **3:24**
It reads **8:44**
